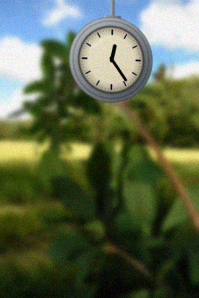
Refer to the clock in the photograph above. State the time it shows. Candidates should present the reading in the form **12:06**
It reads **12:24**
